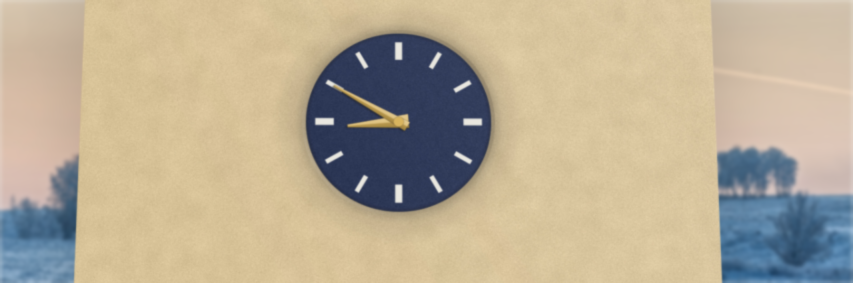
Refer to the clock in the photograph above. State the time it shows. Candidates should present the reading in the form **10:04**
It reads **8:50**
